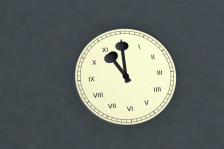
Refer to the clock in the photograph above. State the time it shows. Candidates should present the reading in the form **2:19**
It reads **11:00**
